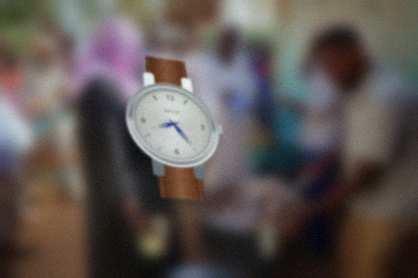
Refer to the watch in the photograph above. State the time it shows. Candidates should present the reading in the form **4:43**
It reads **8:24**
